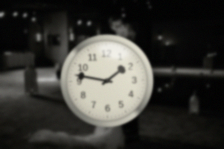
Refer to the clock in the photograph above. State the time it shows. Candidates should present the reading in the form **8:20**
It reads **1:47**
